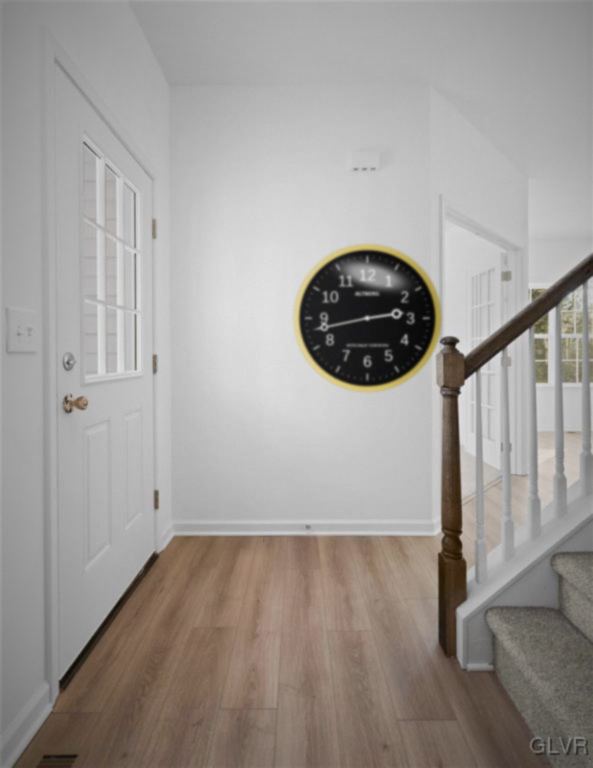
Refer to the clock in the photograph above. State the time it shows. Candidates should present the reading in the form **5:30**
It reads **2:43**
